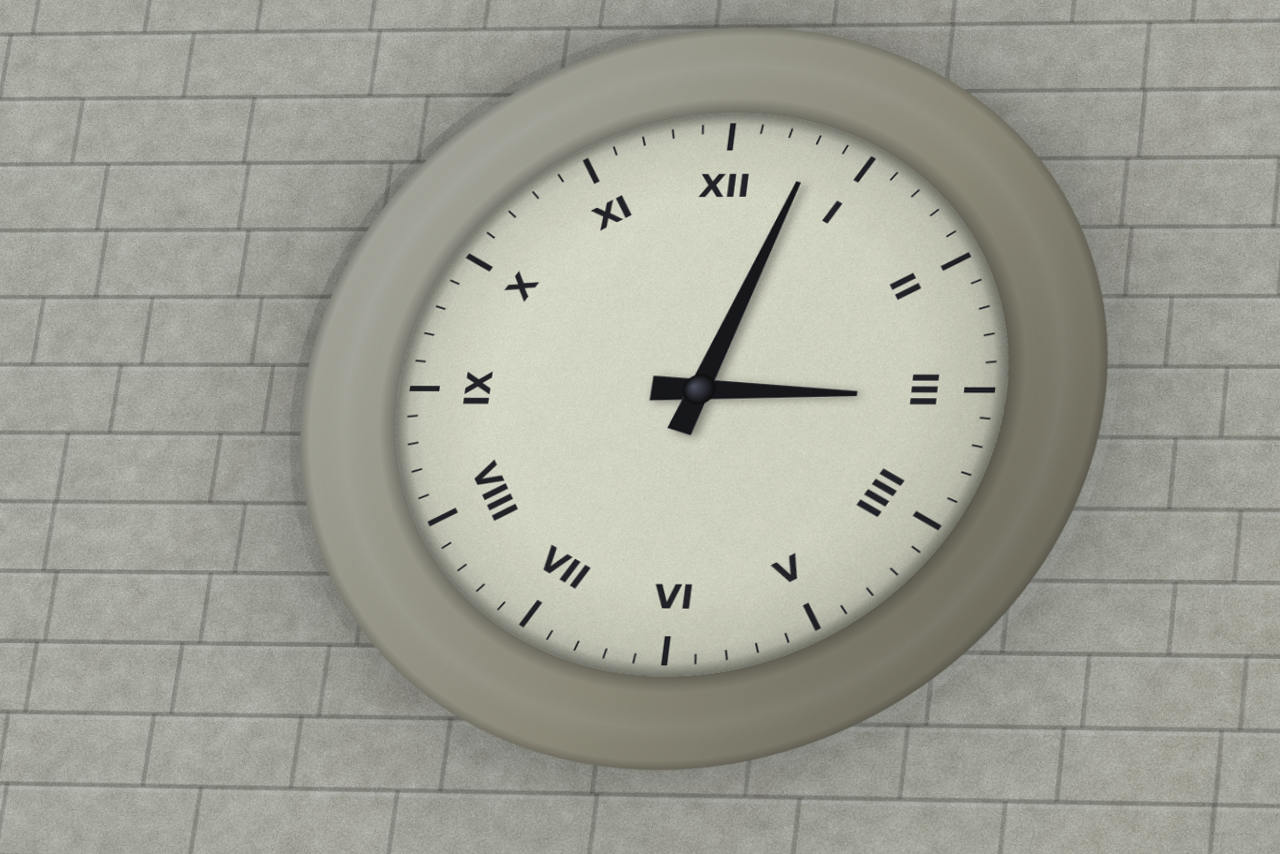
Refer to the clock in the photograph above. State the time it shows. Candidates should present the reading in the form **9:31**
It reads **3:03**
